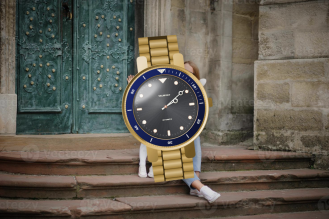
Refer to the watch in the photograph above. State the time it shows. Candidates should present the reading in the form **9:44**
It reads **2:09**
